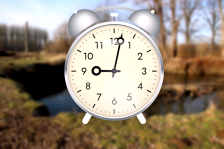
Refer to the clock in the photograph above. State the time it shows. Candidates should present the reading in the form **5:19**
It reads **9:02**
